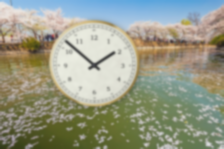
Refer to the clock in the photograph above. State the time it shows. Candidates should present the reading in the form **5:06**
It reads **1:52**
